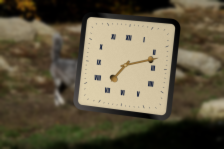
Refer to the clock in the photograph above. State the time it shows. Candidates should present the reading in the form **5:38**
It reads **7:12**
